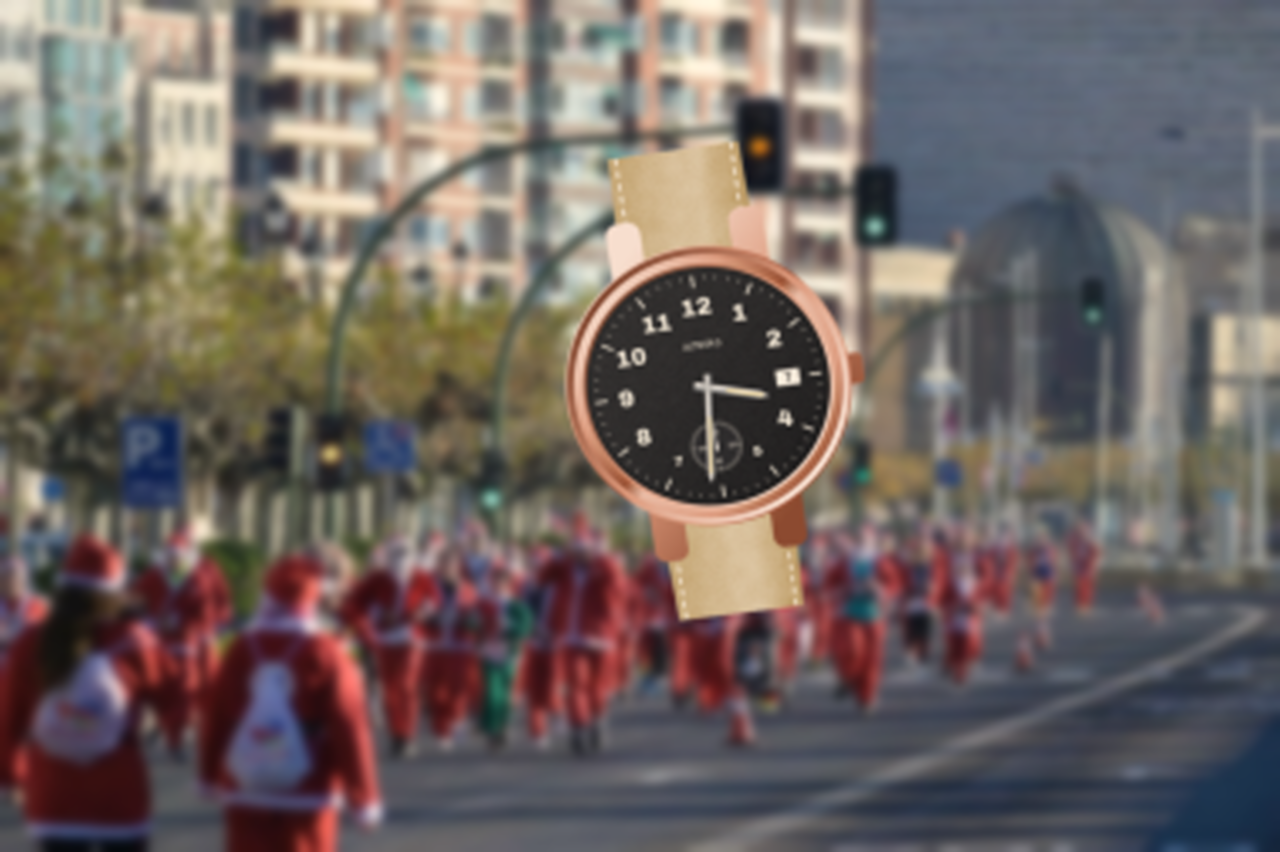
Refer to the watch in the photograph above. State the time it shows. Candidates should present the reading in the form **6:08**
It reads **3:31**
